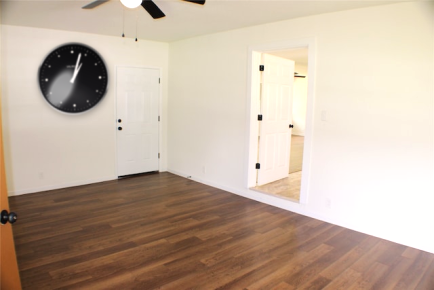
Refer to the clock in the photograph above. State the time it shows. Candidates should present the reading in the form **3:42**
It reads **1:03**
